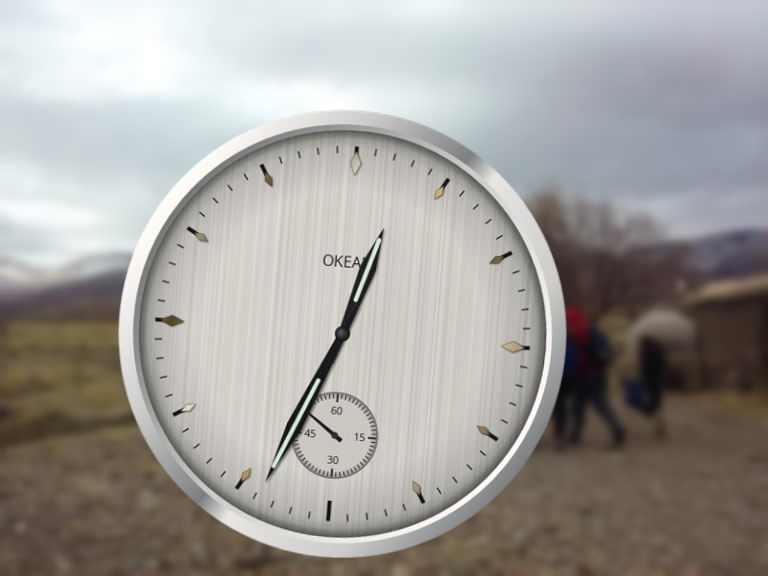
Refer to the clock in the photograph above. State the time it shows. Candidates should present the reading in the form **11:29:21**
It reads **12:33:51**
